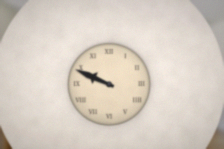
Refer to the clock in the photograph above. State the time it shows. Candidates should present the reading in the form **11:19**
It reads **9:49**
